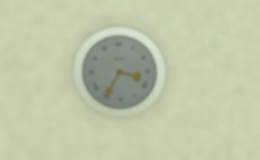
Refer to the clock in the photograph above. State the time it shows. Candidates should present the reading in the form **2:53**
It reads **3:35**
